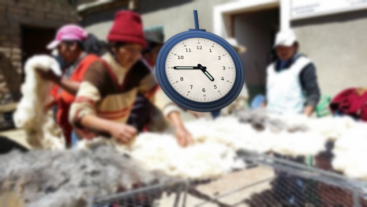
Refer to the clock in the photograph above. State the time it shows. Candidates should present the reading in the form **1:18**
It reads **4:45**
